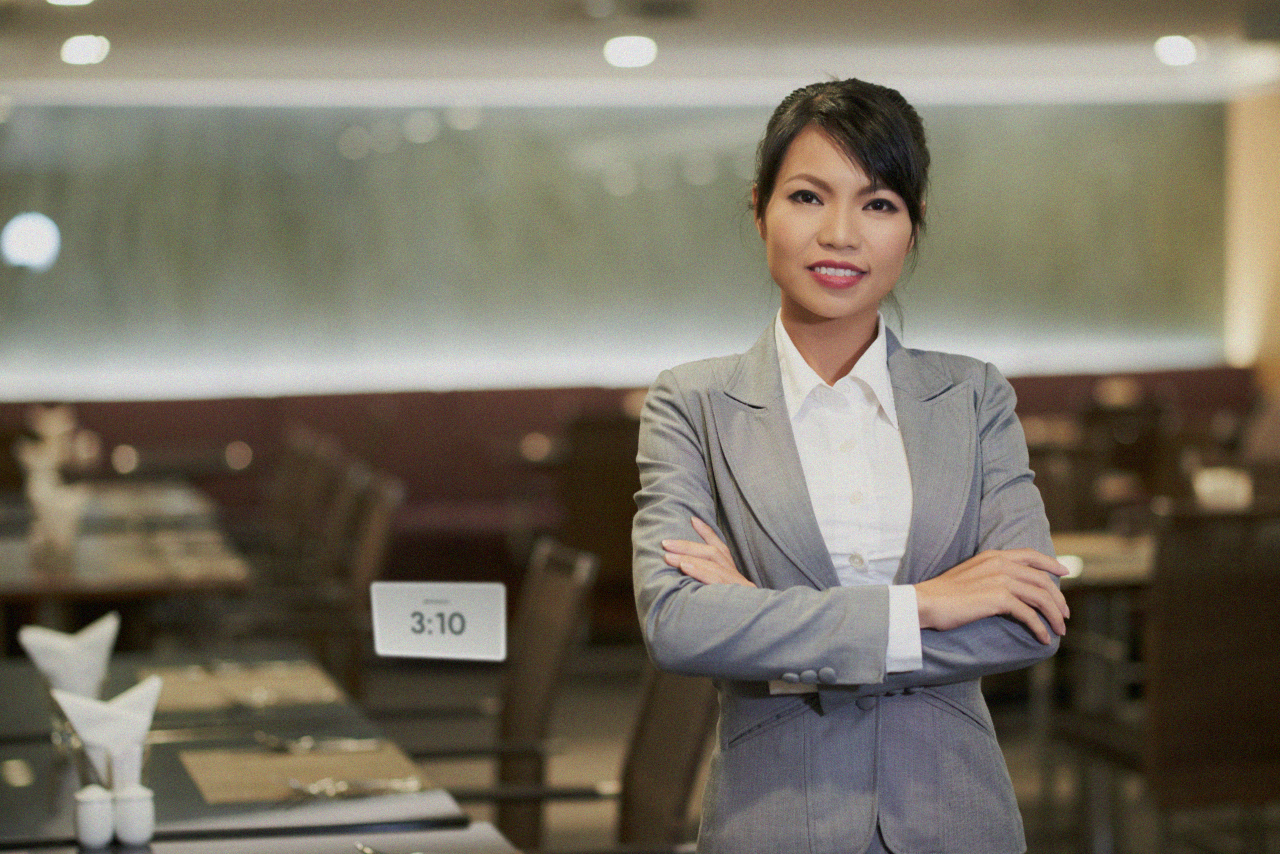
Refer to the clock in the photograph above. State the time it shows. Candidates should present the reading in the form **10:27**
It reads **3:10**
